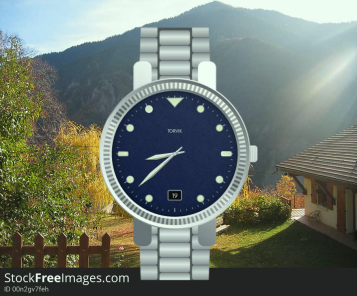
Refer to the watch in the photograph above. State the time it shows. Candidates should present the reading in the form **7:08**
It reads **8:38**
